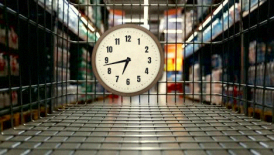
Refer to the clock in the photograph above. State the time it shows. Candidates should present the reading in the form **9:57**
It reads **6:43**
